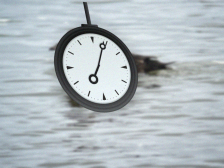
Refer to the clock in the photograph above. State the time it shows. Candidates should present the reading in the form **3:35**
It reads **7:04**
